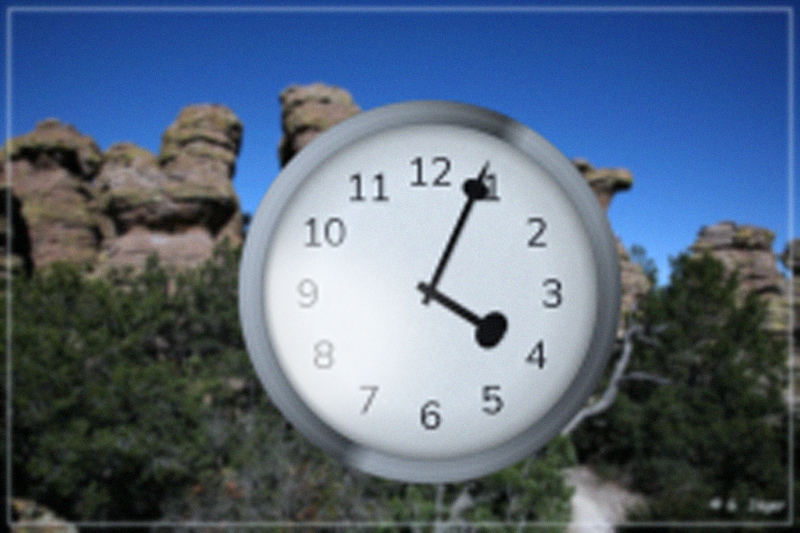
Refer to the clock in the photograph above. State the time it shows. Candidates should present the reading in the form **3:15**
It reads **4:04**
